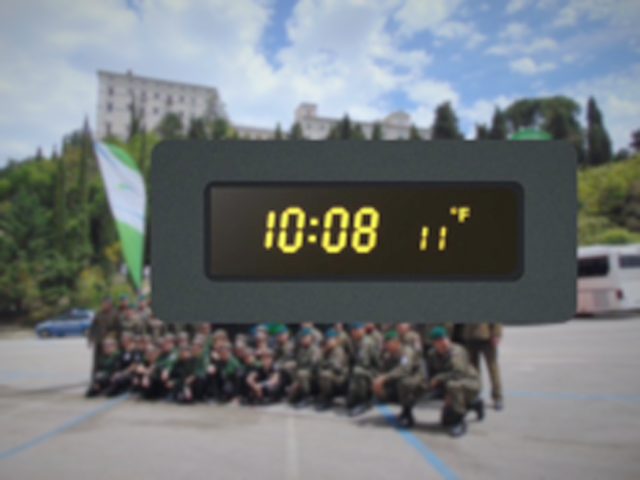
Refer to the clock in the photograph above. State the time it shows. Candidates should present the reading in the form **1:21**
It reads **10:08**
